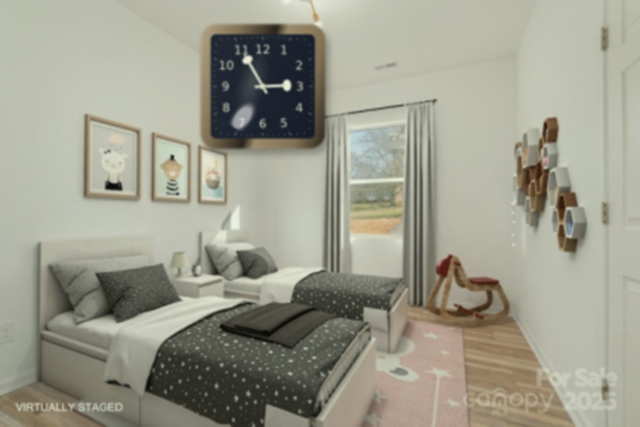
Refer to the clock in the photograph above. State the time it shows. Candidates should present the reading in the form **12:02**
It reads **2:55**
